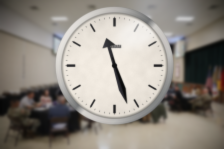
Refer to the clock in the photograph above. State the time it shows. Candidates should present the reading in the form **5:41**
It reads **11:27**
